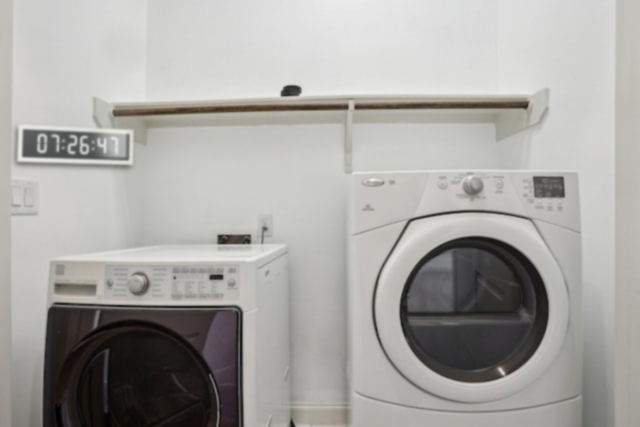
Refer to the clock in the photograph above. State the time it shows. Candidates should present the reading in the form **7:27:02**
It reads **7:26:47**
